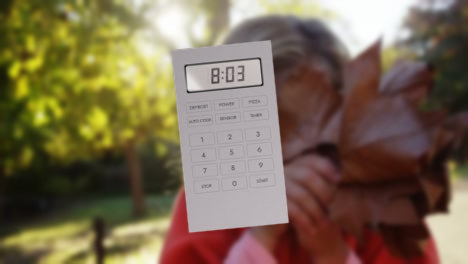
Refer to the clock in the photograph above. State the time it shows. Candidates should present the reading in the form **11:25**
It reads **8:03**
